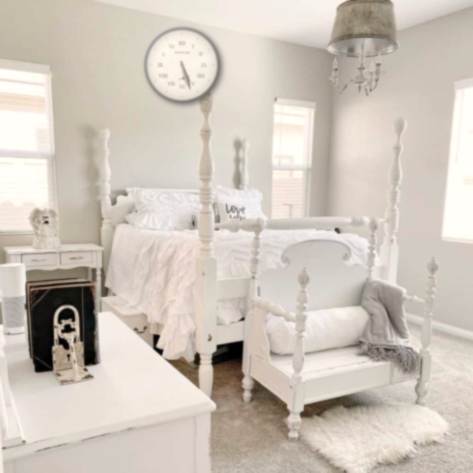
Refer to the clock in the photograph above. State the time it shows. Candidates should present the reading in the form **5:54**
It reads **5:27**
